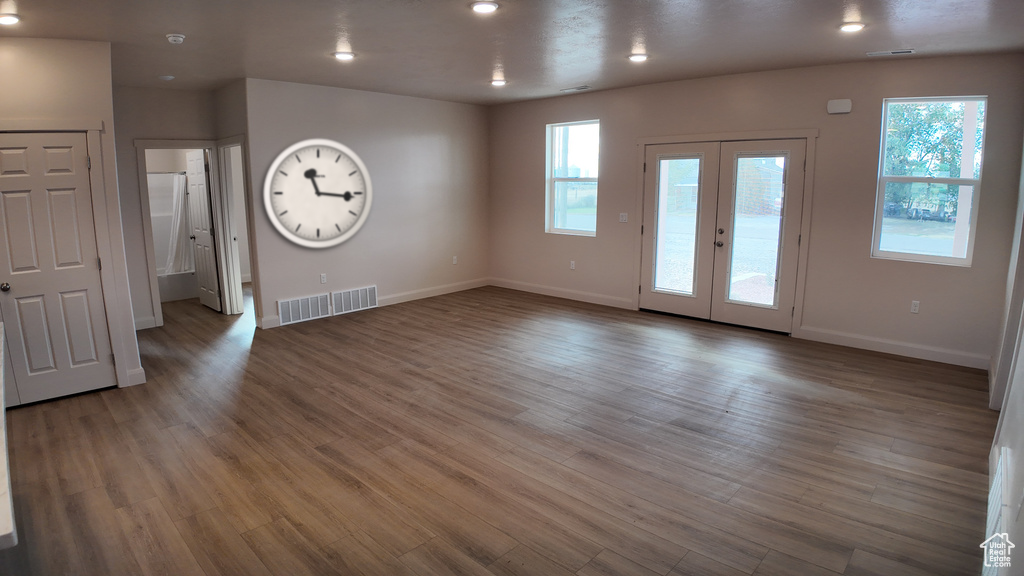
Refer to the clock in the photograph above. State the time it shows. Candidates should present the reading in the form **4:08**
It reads **11:16**
